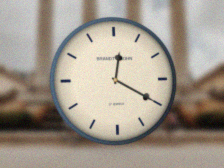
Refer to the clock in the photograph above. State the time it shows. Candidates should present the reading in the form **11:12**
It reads **12:20**
